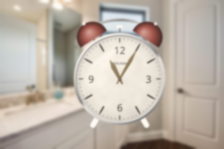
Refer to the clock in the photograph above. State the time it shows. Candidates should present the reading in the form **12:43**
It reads **11:05**
